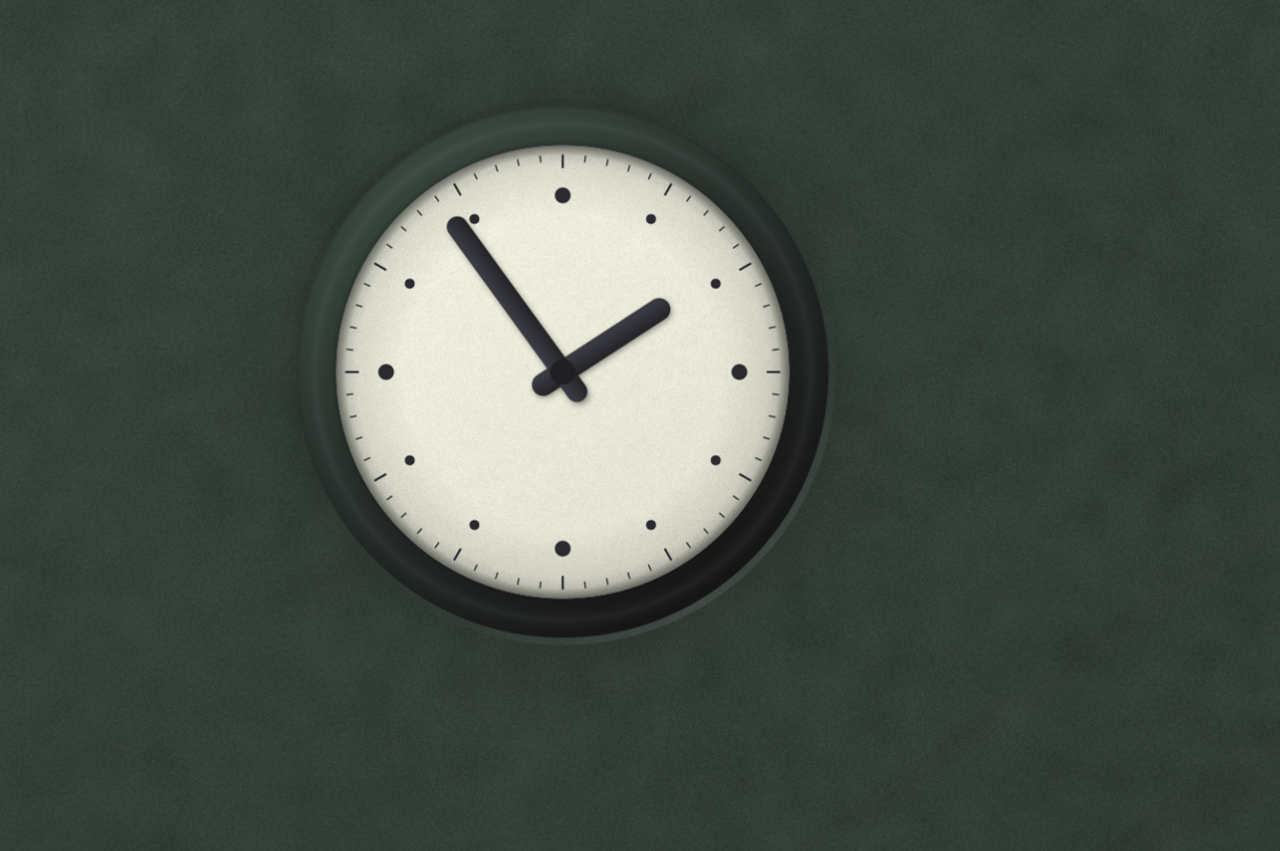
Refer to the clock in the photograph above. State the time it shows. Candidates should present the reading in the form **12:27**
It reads **1:54**
